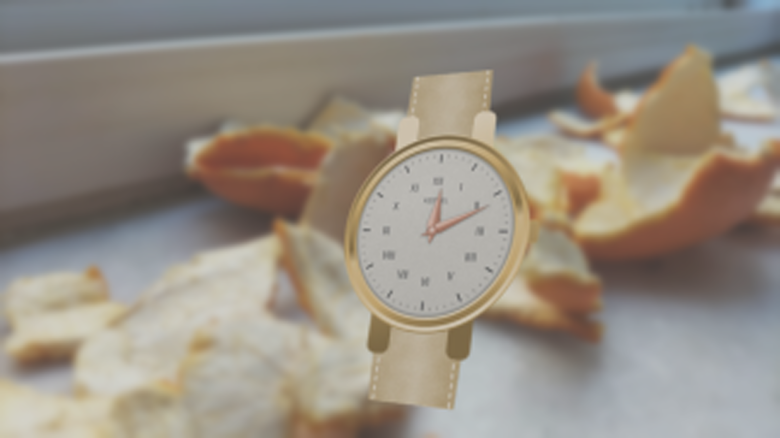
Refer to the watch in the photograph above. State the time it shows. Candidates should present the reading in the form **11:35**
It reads **12:11**
